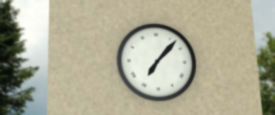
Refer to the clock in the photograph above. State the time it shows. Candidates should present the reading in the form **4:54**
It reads **7:07**
